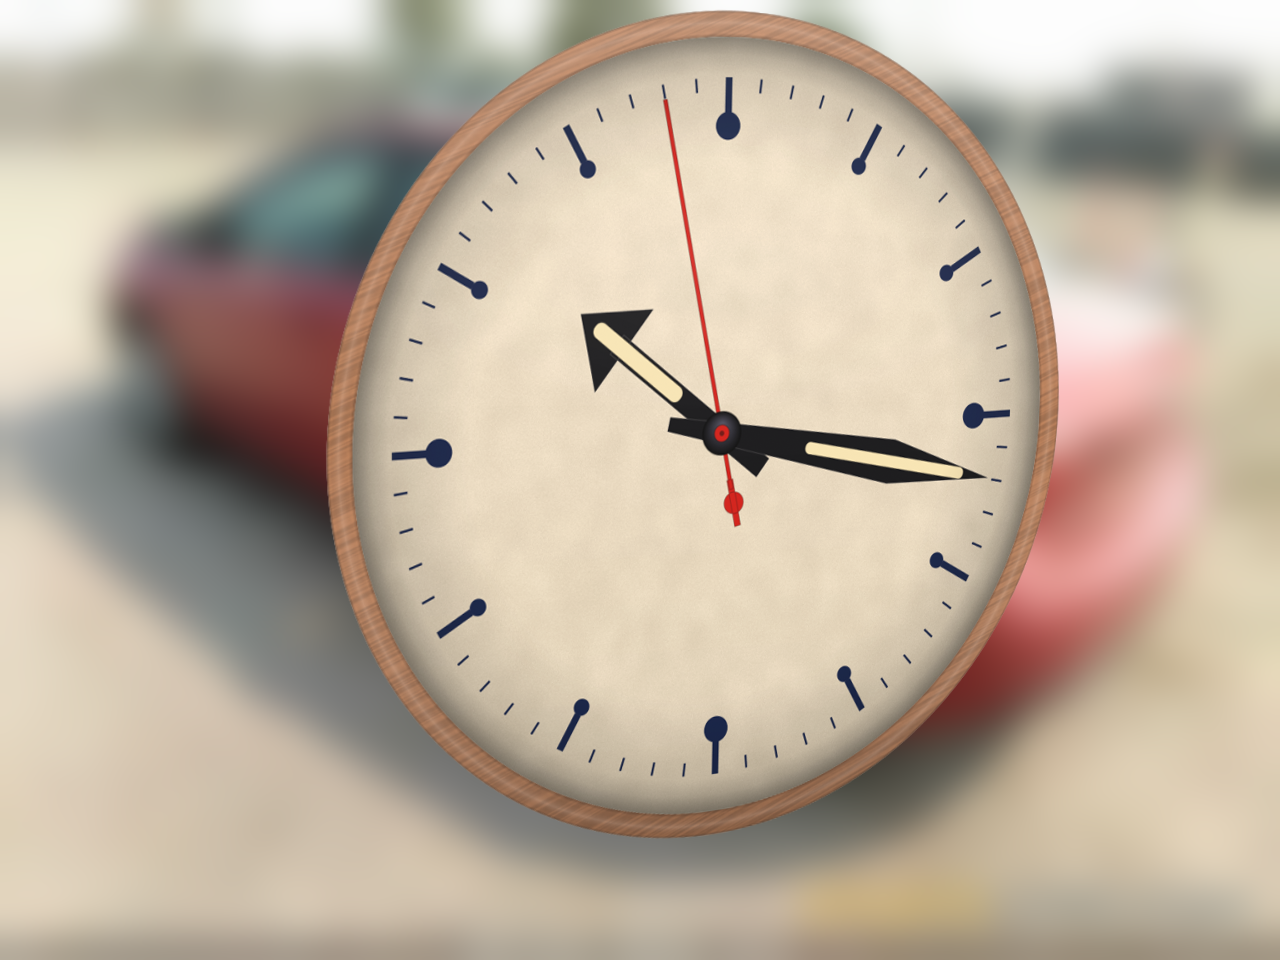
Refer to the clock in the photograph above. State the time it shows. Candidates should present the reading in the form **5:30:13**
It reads **10:16:58**
